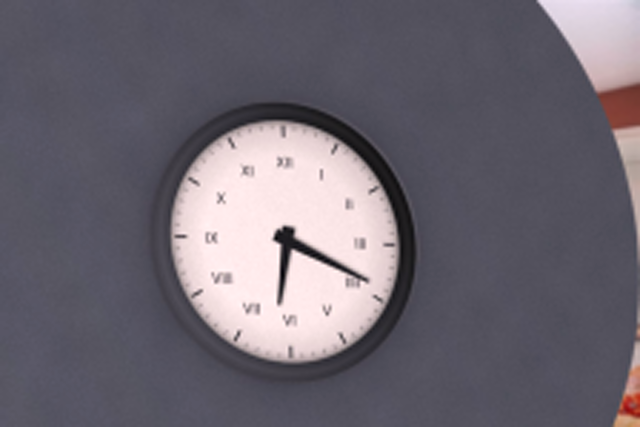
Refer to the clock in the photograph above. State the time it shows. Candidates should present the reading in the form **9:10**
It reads **6:19**
